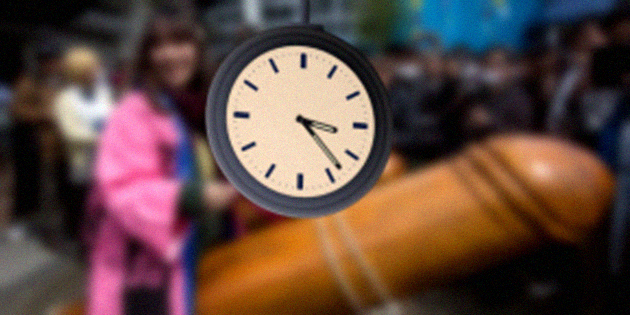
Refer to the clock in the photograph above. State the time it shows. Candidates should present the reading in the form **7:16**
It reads **3:23**
